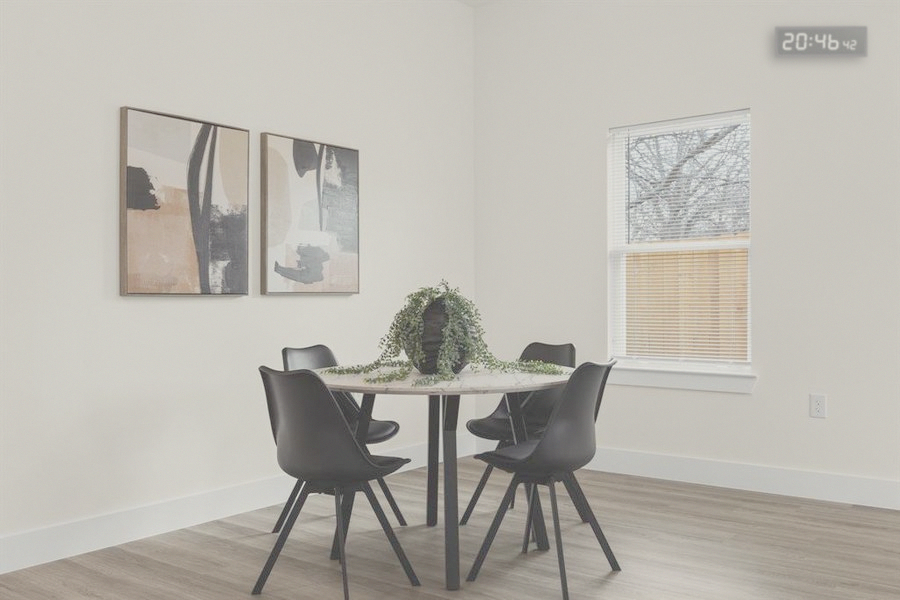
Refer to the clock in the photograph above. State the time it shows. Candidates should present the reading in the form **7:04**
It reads **20:46**
